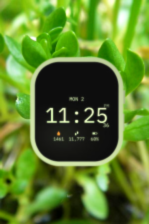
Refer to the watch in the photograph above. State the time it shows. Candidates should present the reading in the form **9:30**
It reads **11:25**
